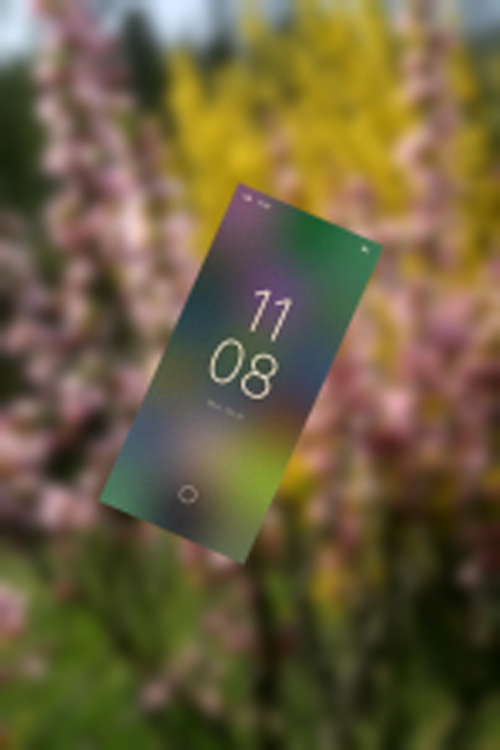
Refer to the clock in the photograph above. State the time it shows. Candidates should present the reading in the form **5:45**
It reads **11:08**
